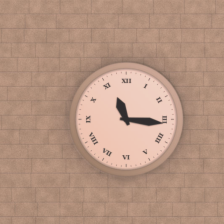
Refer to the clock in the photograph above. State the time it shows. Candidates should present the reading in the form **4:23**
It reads **11:16**
